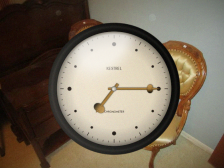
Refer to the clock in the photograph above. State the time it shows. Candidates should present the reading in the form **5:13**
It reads **7:15**
